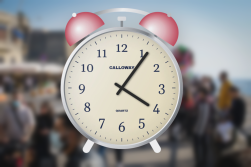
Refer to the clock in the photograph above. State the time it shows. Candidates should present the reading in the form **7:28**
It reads **4:06**
